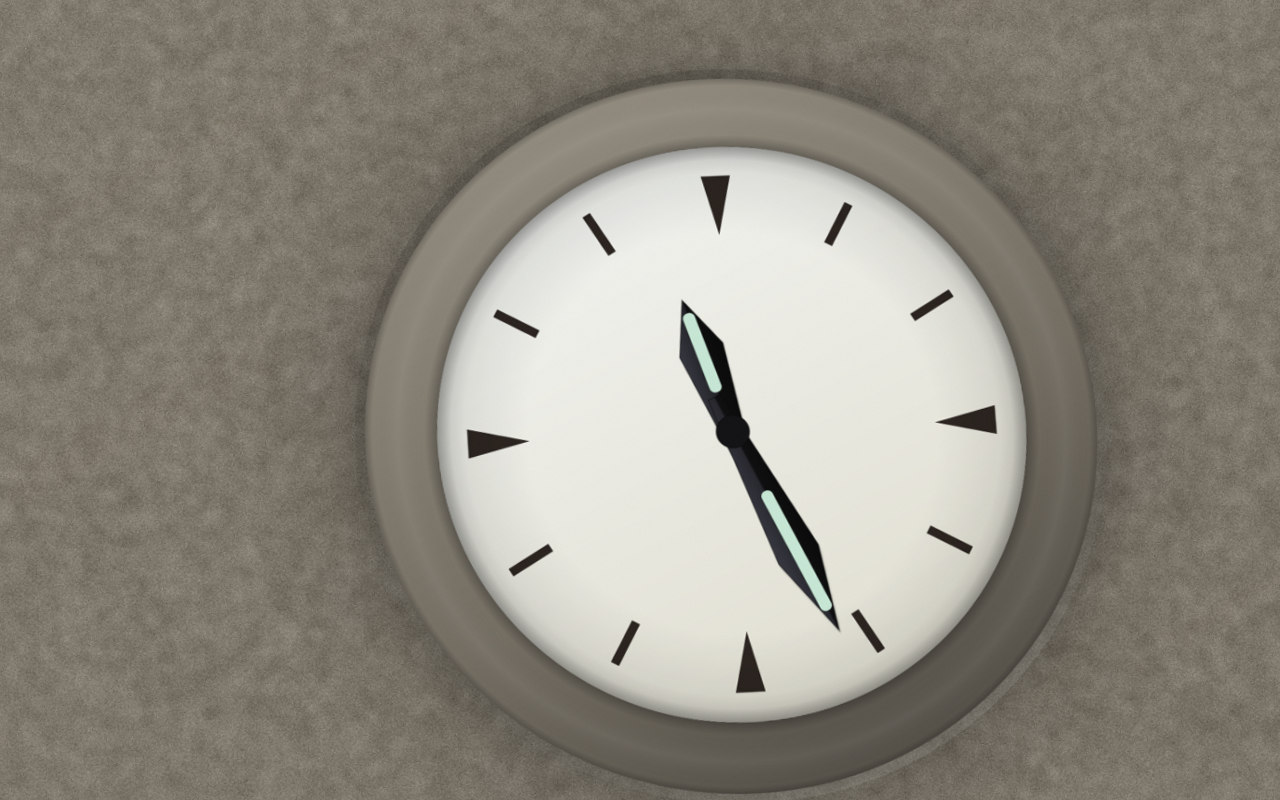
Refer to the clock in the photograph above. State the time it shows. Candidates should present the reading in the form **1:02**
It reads **11:26**
